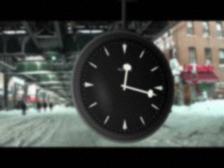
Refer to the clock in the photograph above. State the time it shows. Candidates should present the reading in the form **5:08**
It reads **12:17**
